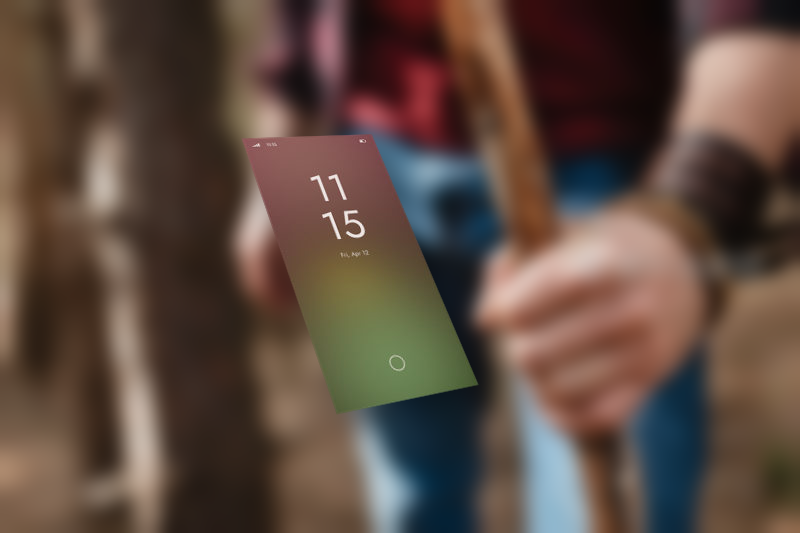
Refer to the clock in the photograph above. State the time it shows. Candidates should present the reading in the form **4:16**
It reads **11:15**
